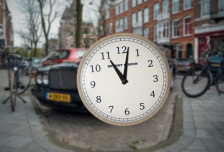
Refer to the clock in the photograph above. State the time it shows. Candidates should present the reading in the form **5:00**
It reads **11:02**
